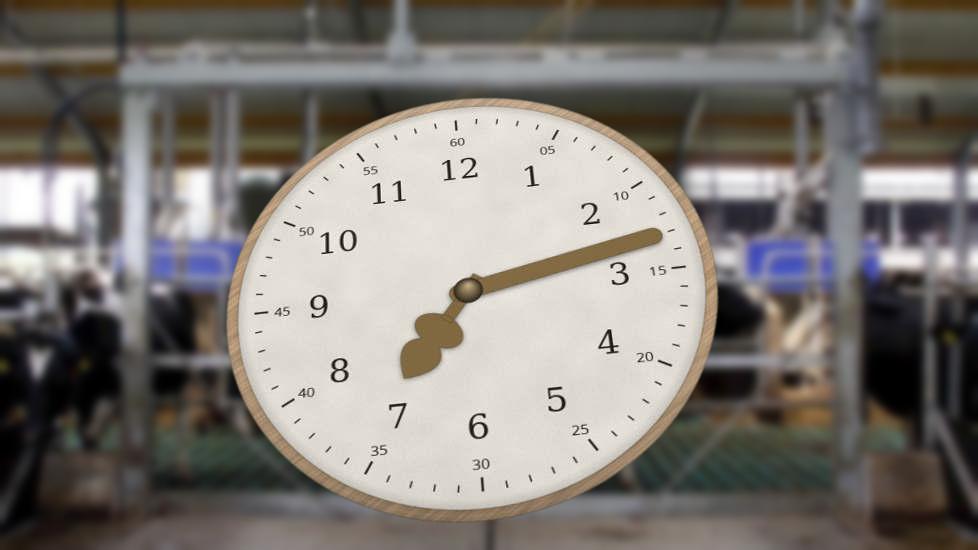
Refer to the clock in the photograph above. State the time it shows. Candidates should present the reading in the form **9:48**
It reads **7:13**
